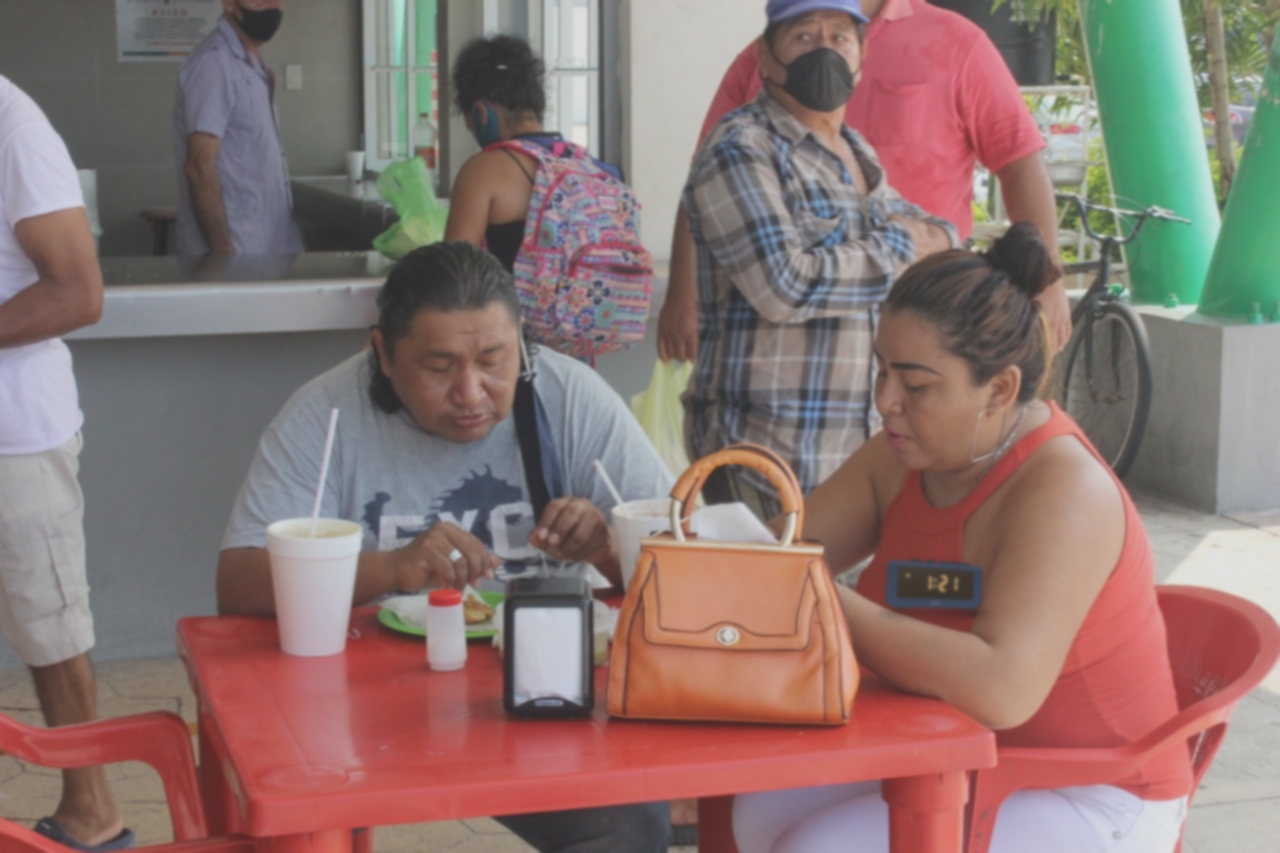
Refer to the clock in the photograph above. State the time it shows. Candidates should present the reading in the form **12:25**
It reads **1:21**
